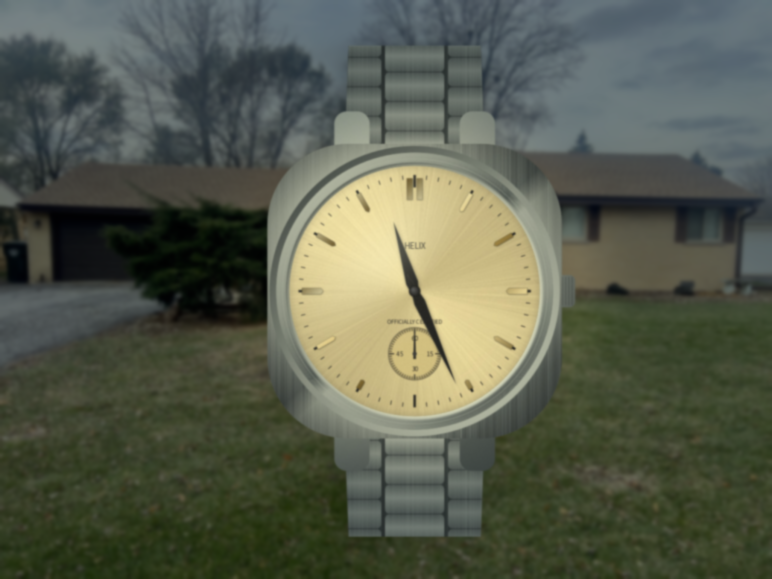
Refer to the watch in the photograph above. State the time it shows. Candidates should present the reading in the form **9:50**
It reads **11:26**
